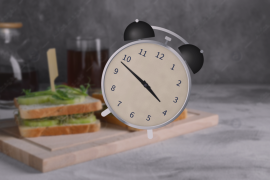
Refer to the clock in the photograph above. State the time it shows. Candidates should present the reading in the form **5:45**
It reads **3:48**
